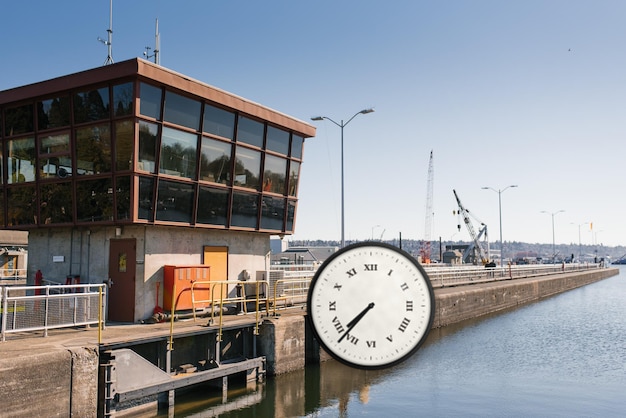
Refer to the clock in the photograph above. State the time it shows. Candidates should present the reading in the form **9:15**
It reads **7:37**
